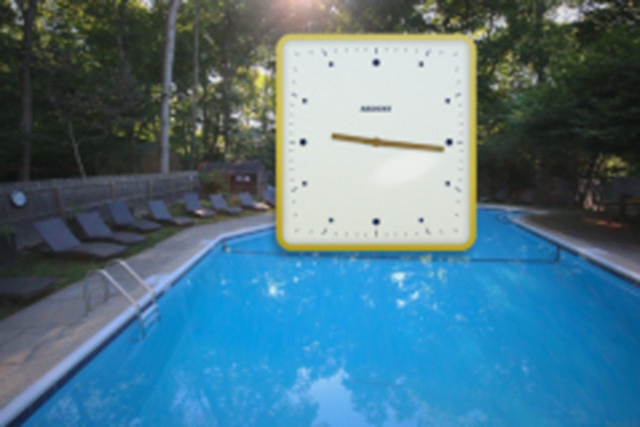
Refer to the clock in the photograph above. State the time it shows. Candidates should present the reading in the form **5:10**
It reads **9:16**
